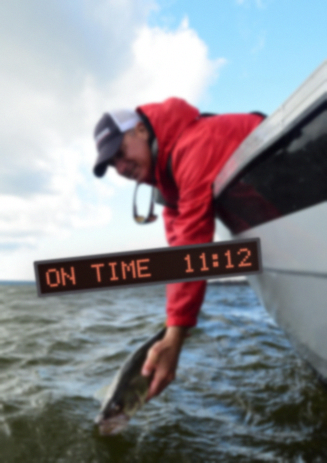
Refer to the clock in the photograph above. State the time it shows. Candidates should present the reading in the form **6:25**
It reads **11:12**
